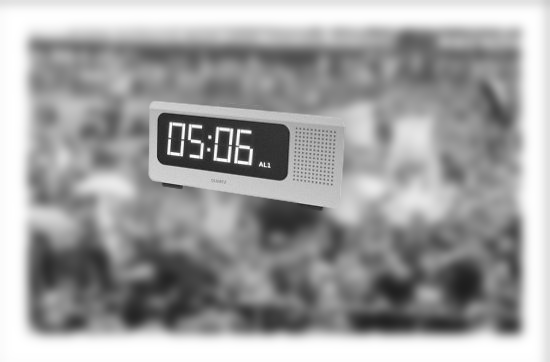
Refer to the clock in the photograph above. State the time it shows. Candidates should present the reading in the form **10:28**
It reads **5:06**
